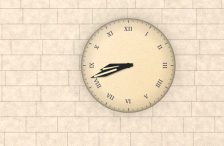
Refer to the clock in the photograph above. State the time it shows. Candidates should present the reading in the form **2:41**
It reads **8:42**
